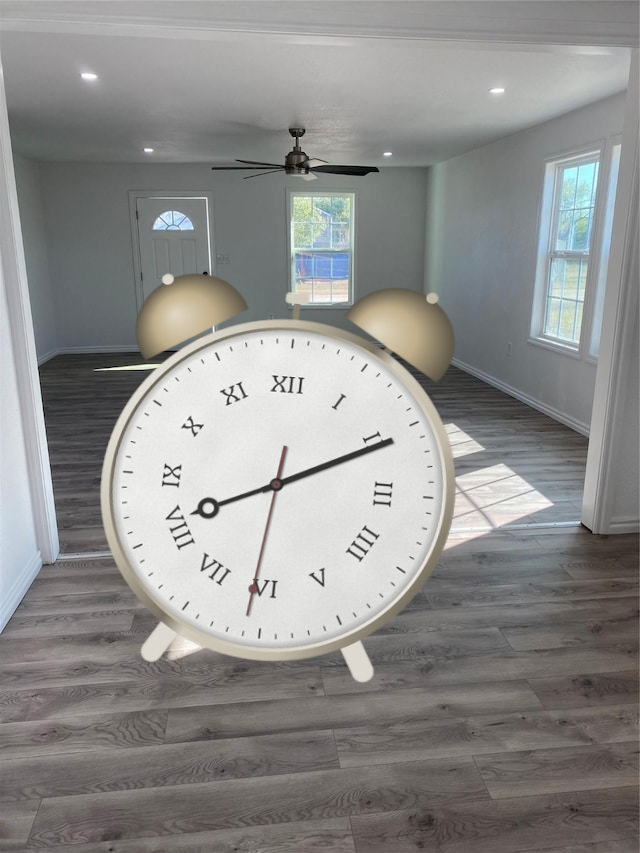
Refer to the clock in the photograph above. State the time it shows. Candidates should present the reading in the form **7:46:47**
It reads **8:10:31**
